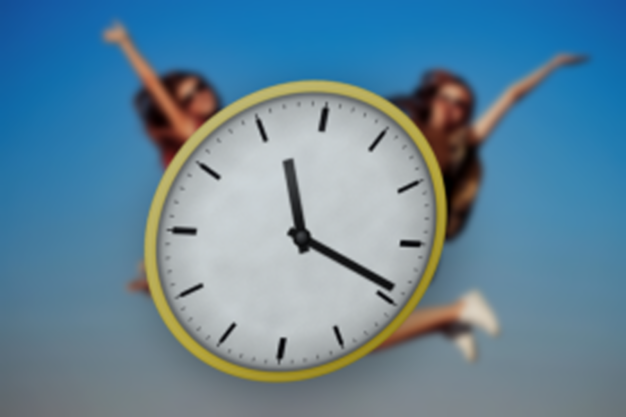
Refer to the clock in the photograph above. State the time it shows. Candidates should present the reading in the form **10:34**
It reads **11:19**
